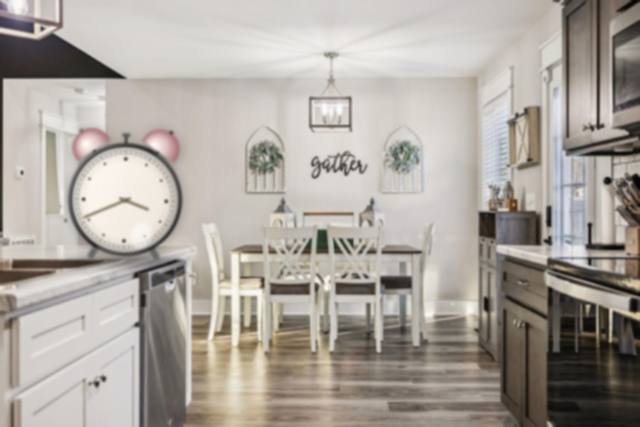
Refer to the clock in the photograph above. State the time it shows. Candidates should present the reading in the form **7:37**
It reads **3:41**
